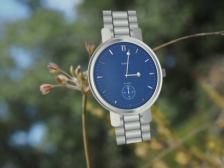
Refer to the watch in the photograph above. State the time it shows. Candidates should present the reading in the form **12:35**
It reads **3:02**
